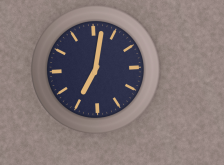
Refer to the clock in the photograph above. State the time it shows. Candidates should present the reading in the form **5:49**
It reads **7:02**
